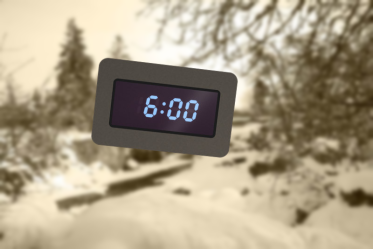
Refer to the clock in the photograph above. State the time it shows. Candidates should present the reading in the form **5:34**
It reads **6:00**
